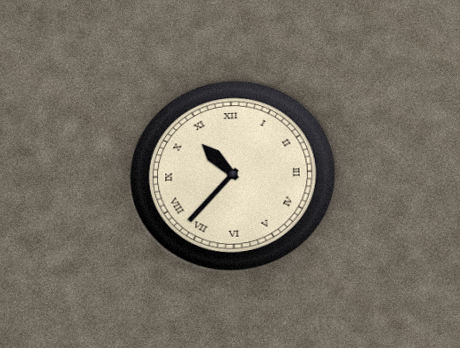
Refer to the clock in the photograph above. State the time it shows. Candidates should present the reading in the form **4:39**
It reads **10:37**
